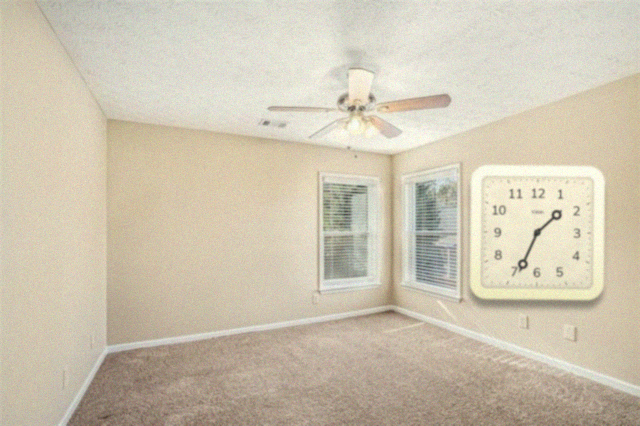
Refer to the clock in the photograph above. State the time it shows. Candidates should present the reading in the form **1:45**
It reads **1:34**
